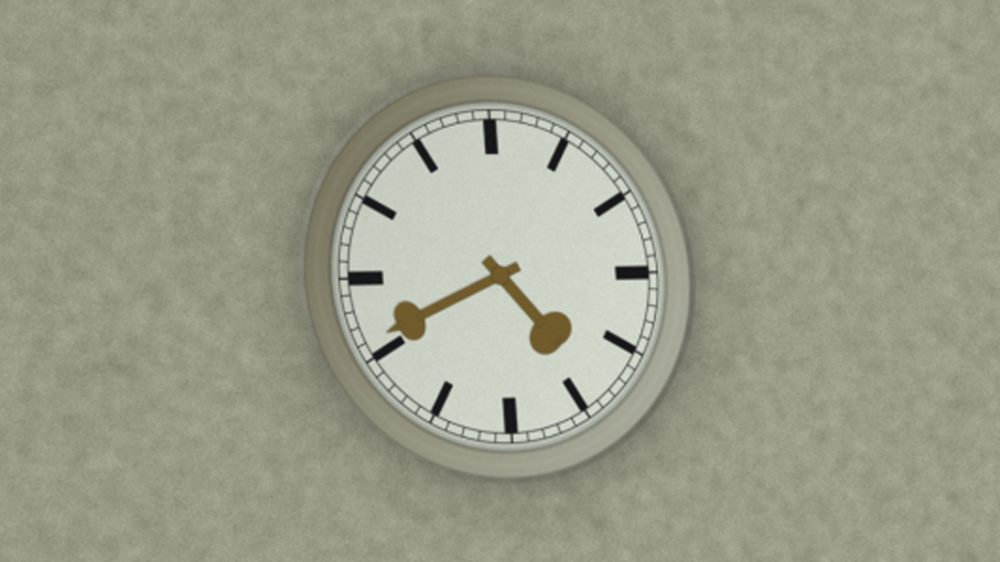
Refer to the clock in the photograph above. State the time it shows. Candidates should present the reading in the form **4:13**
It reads **4:41**
